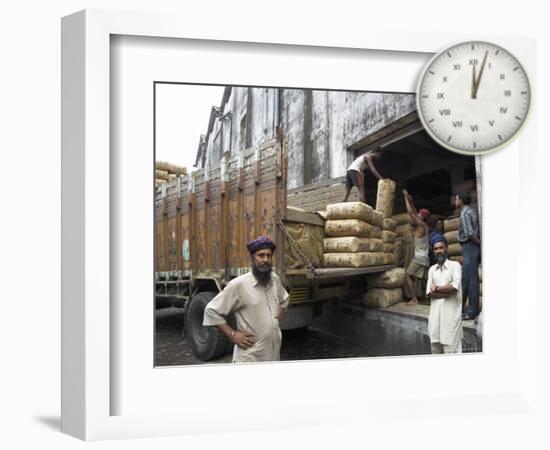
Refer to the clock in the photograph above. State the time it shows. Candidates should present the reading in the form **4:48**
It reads **12:03**
